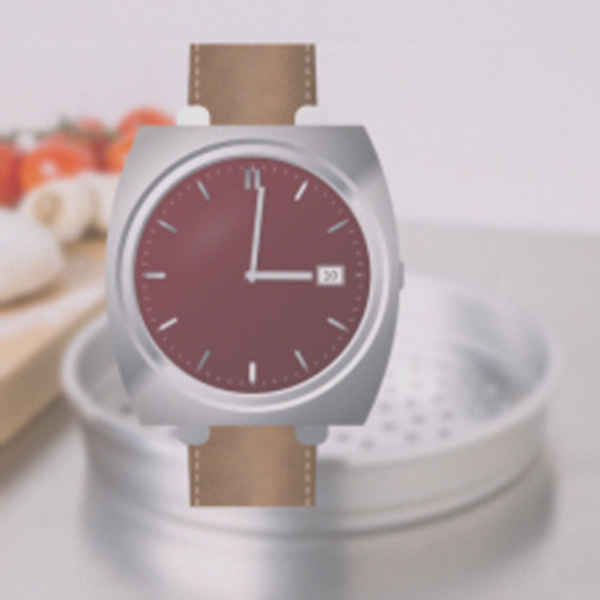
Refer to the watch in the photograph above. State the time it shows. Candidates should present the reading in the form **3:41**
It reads **3:01**
